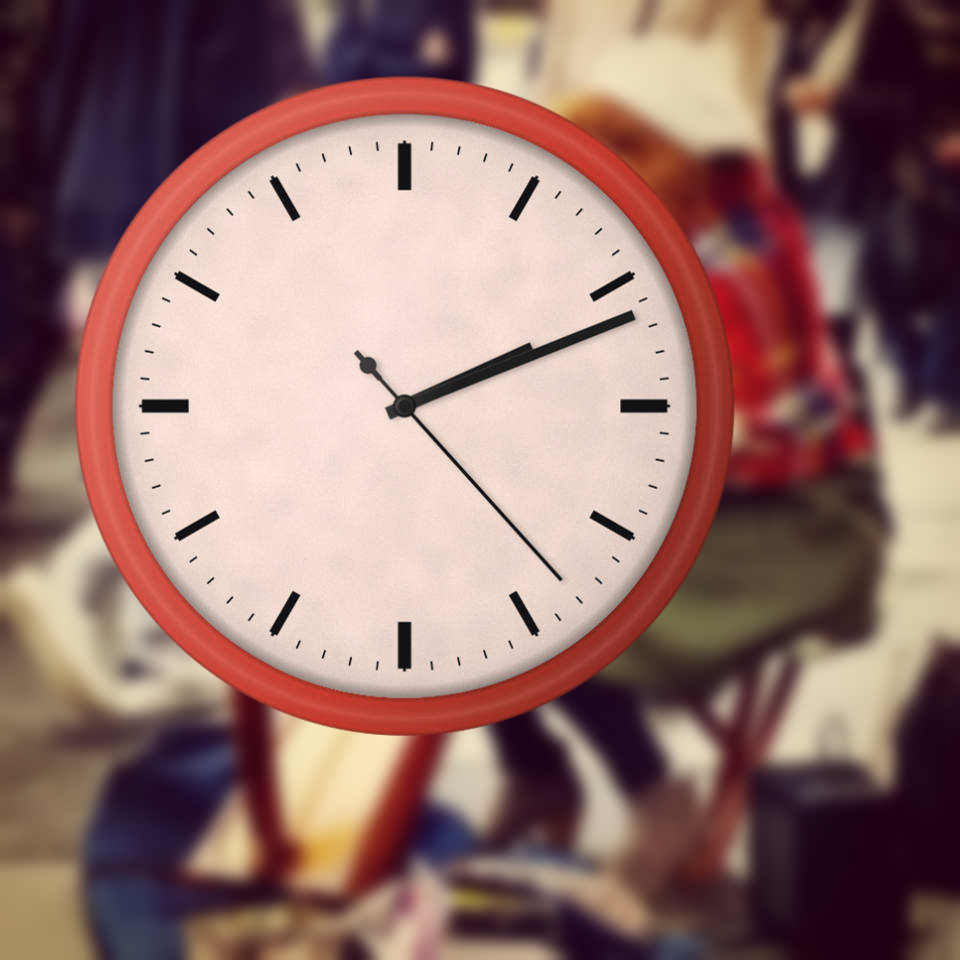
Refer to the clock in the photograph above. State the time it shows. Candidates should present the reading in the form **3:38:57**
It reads **2:11:23**
